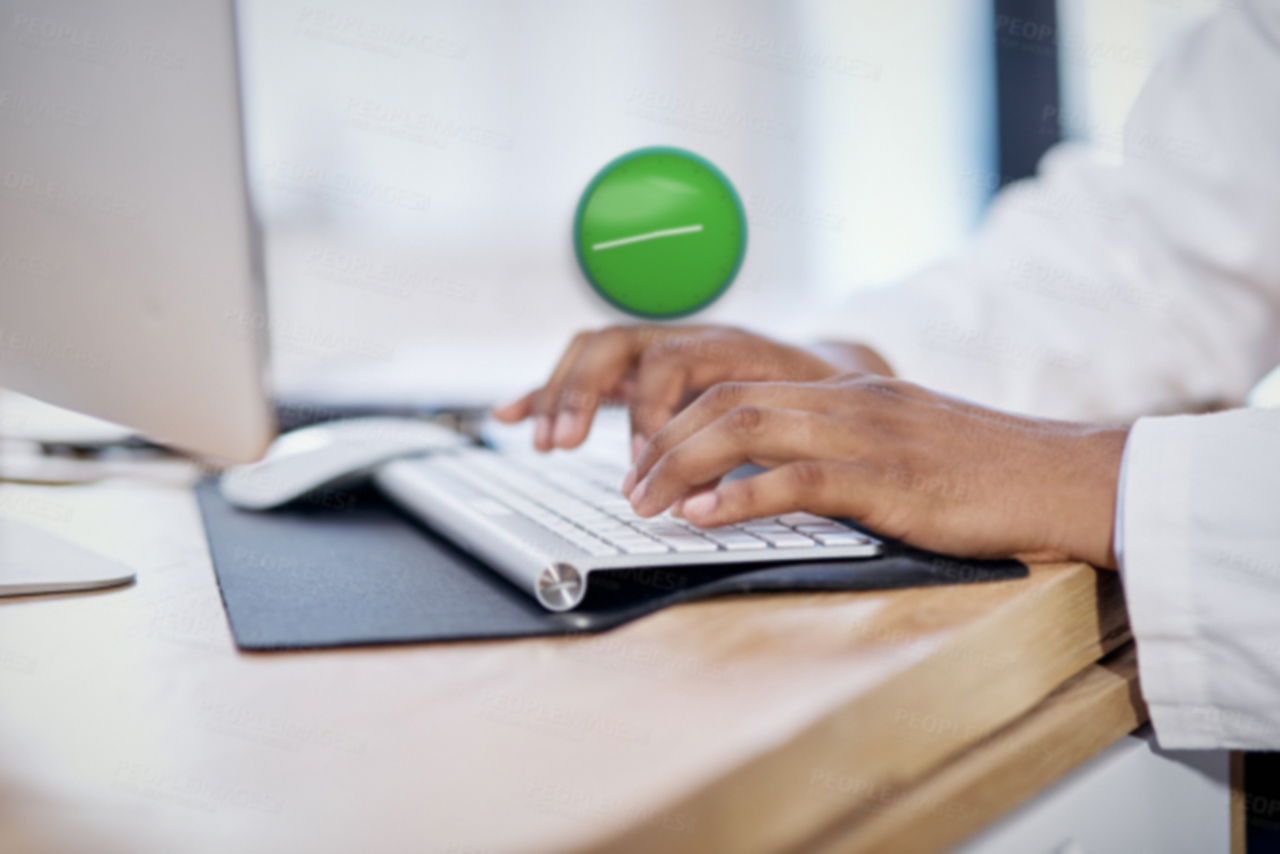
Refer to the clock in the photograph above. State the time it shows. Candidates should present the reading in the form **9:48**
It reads **2:43**
